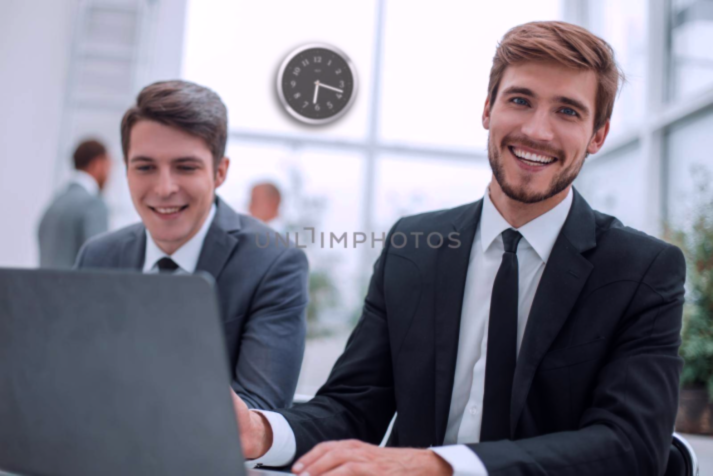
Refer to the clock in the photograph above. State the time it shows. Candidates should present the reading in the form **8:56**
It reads **6:18**
